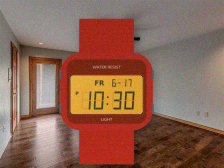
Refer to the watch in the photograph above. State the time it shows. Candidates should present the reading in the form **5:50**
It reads **10:30**
